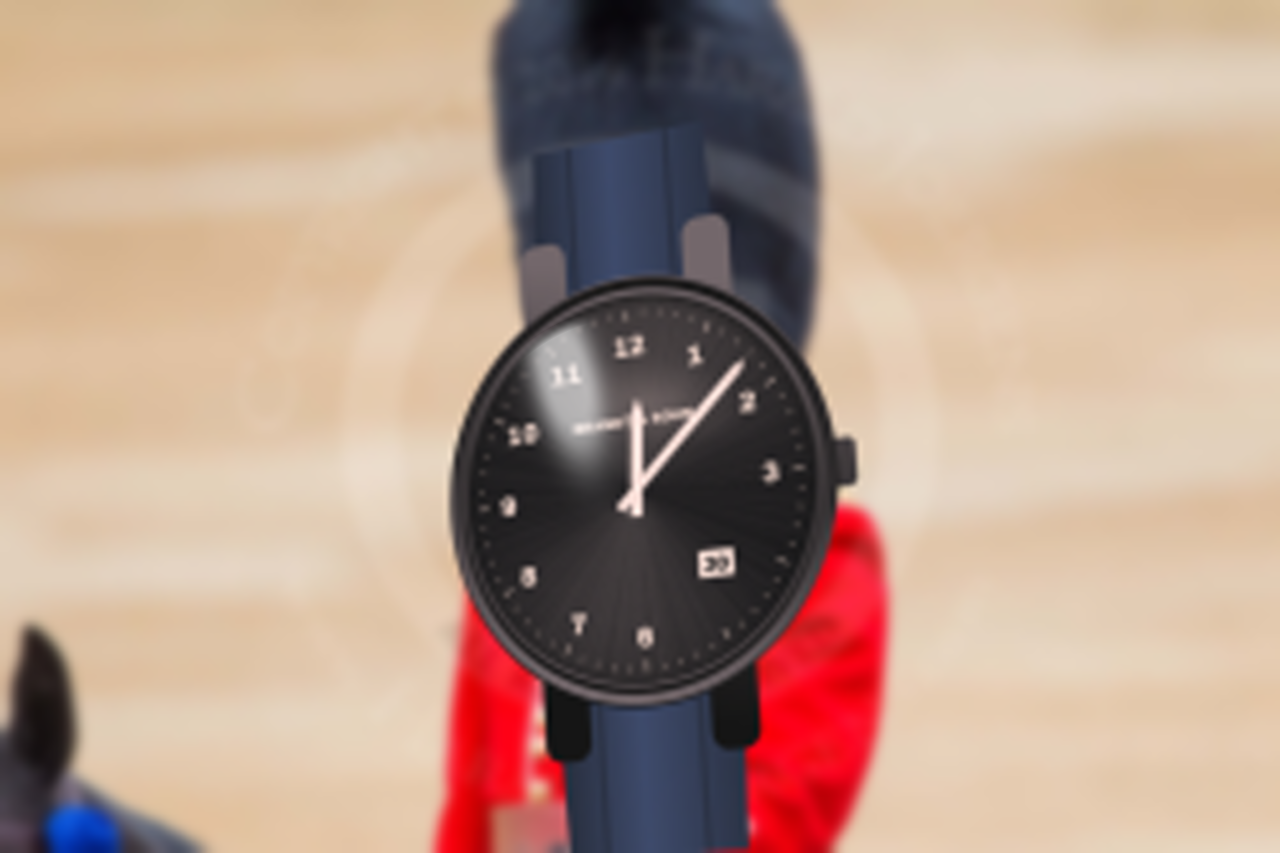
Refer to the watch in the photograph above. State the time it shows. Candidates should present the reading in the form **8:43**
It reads **12:08**
